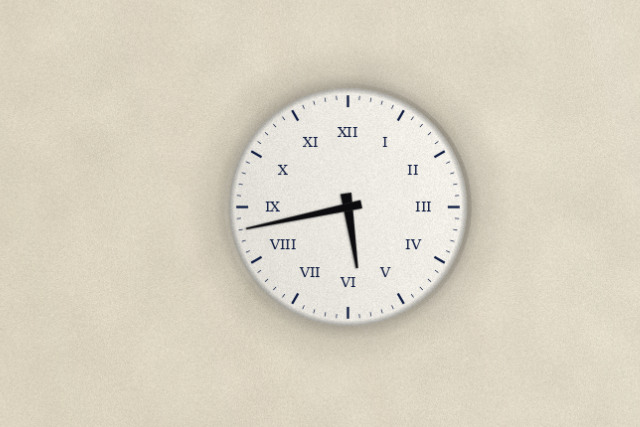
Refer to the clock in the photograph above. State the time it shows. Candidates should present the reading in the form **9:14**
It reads **5:43**
